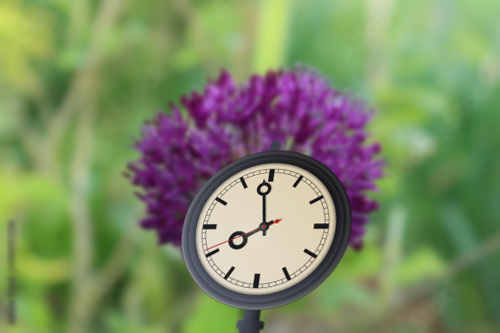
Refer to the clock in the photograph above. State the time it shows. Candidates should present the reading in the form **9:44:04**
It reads **7:58:41**
